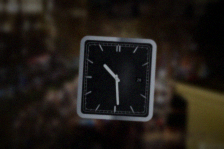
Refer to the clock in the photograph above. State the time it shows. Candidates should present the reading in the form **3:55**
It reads **10:29**
